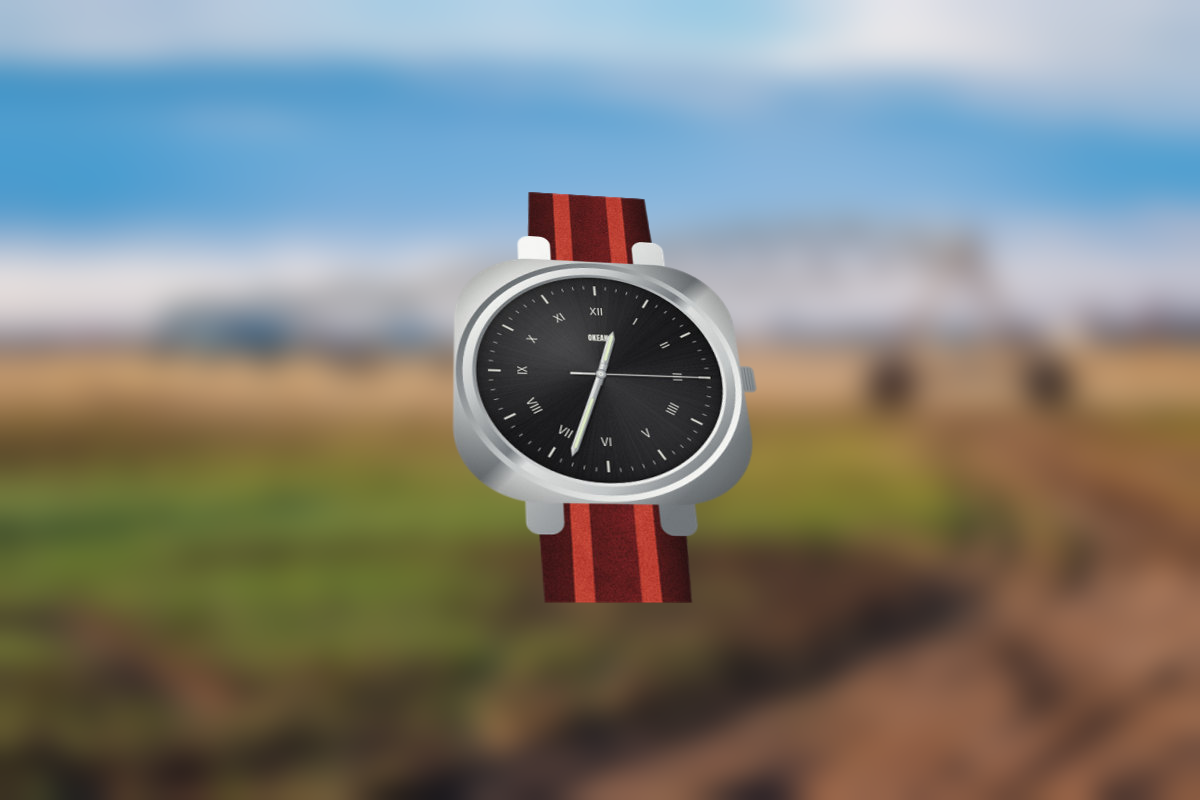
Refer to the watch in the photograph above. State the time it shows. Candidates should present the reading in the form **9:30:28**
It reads **12:33:15**
